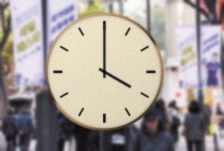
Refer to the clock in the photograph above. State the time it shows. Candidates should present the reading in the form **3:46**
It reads **4:00**
